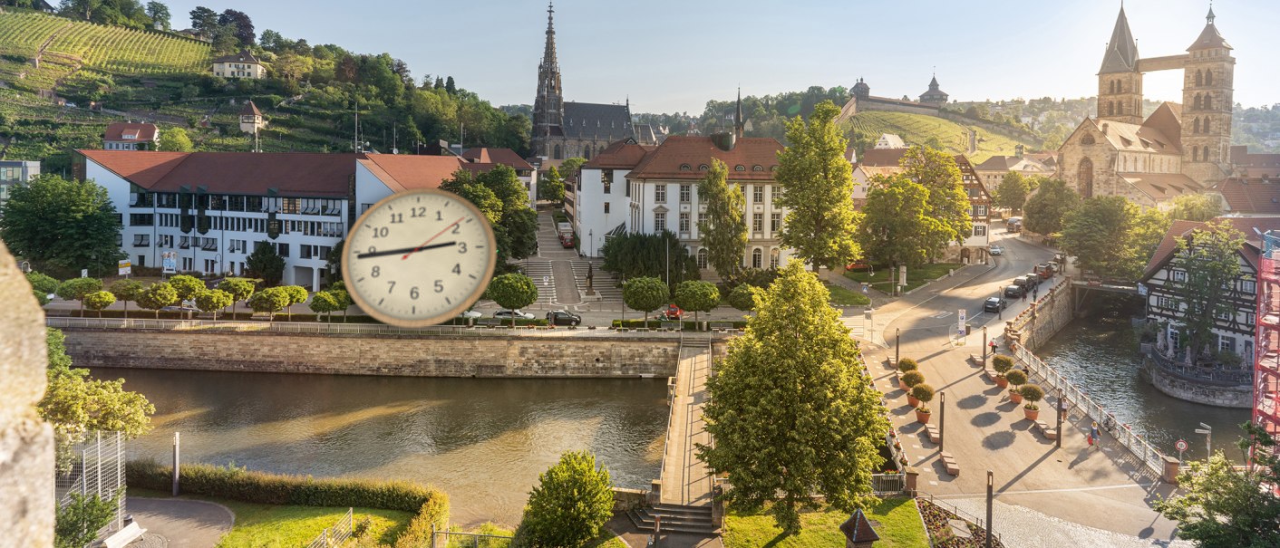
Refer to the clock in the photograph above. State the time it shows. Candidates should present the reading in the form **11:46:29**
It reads **2:44:09**
